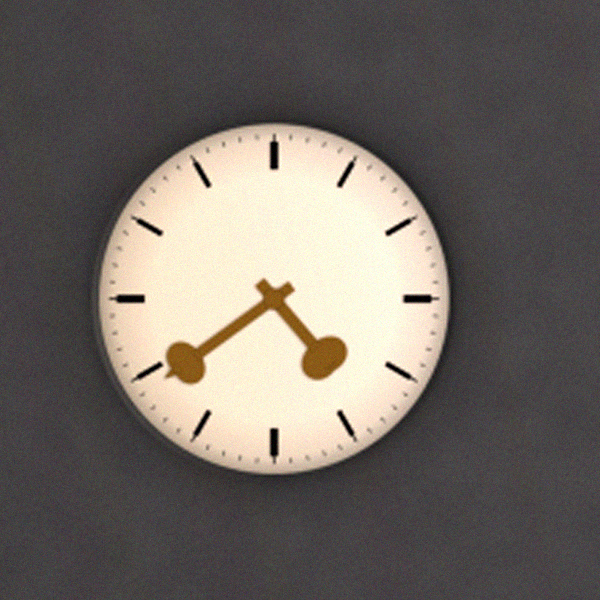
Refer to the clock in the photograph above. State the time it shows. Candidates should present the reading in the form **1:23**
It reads **4:39**
